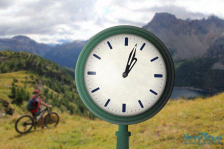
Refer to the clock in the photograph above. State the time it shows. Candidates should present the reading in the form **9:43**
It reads **1:03**
